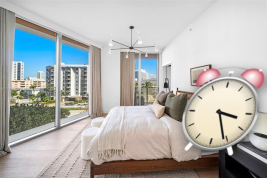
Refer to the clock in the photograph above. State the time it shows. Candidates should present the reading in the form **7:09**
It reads **3:26**
